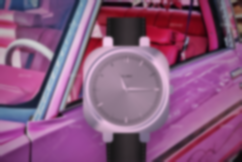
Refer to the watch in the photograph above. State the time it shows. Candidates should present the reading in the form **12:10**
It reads **11:15**
